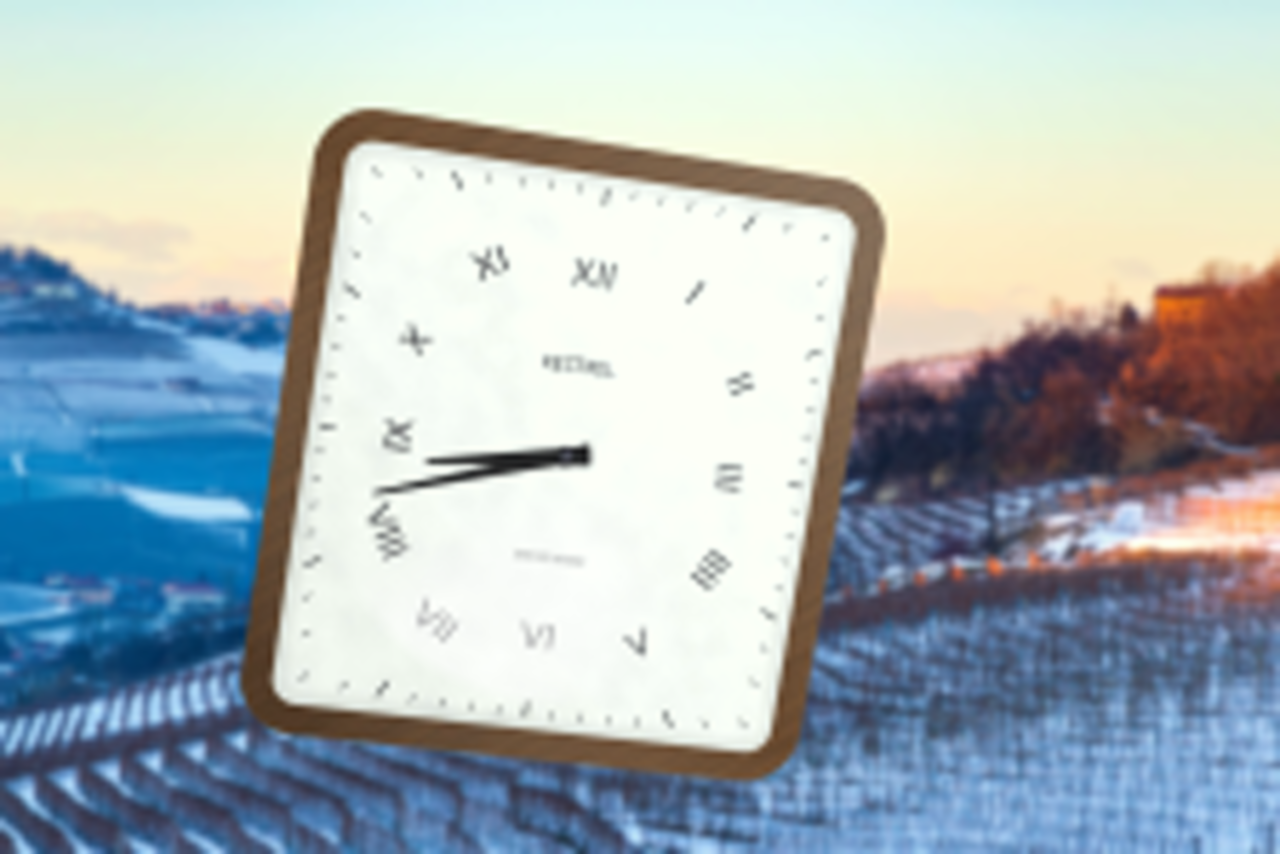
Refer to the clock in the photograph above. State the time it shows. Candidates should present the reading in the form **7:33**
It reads **8:42**
